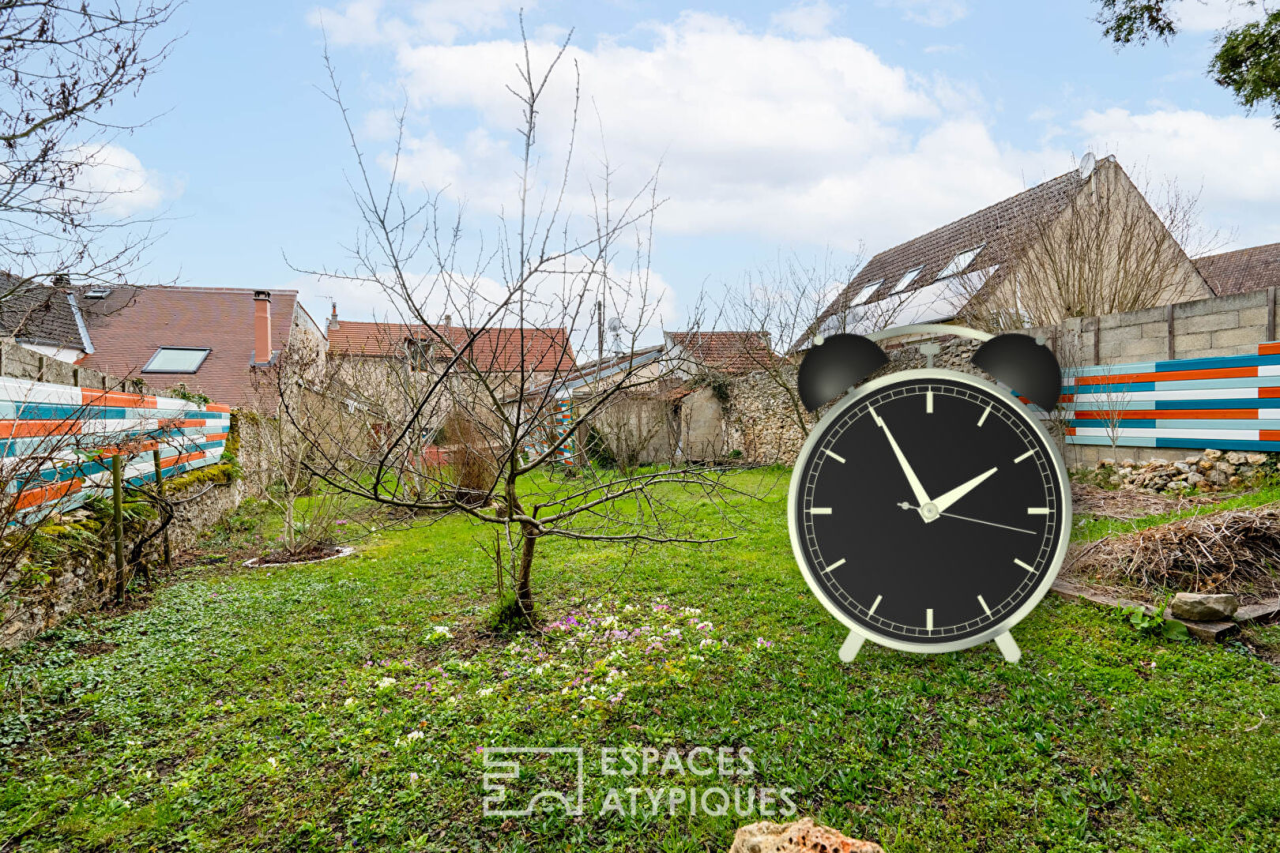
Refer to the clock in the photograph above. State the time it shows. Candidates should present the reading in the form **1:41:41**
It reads **1:55:17**
